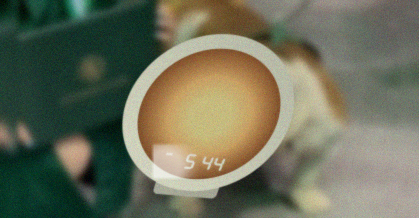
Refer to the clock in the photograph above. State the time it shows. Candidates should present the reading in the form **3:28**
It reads **5:44**
